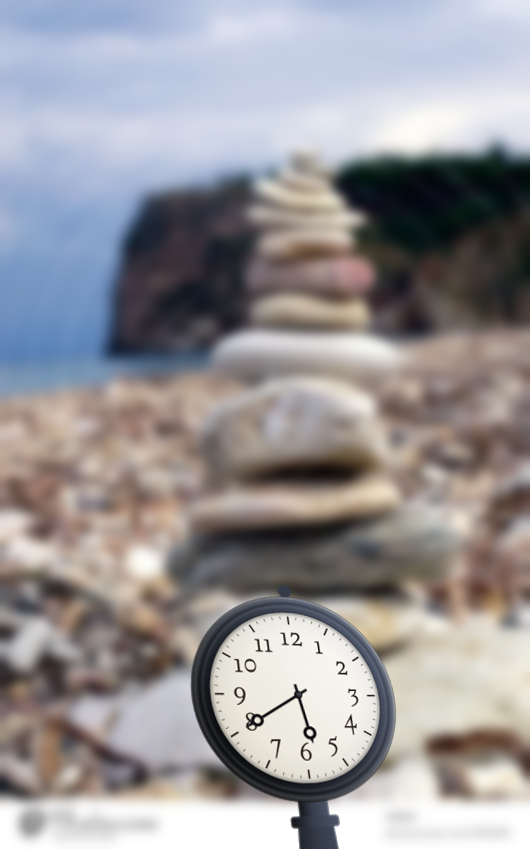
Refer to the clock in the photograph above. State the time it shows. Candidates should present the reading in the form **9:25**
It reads **5:40**
